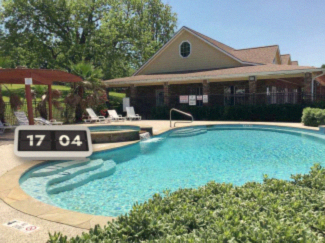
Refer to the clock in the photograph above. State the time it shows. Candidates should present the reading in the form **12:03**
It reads **17:04**
